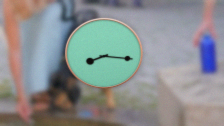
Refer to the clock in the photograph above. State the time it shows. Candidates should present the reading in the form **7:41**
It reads **8:16**
